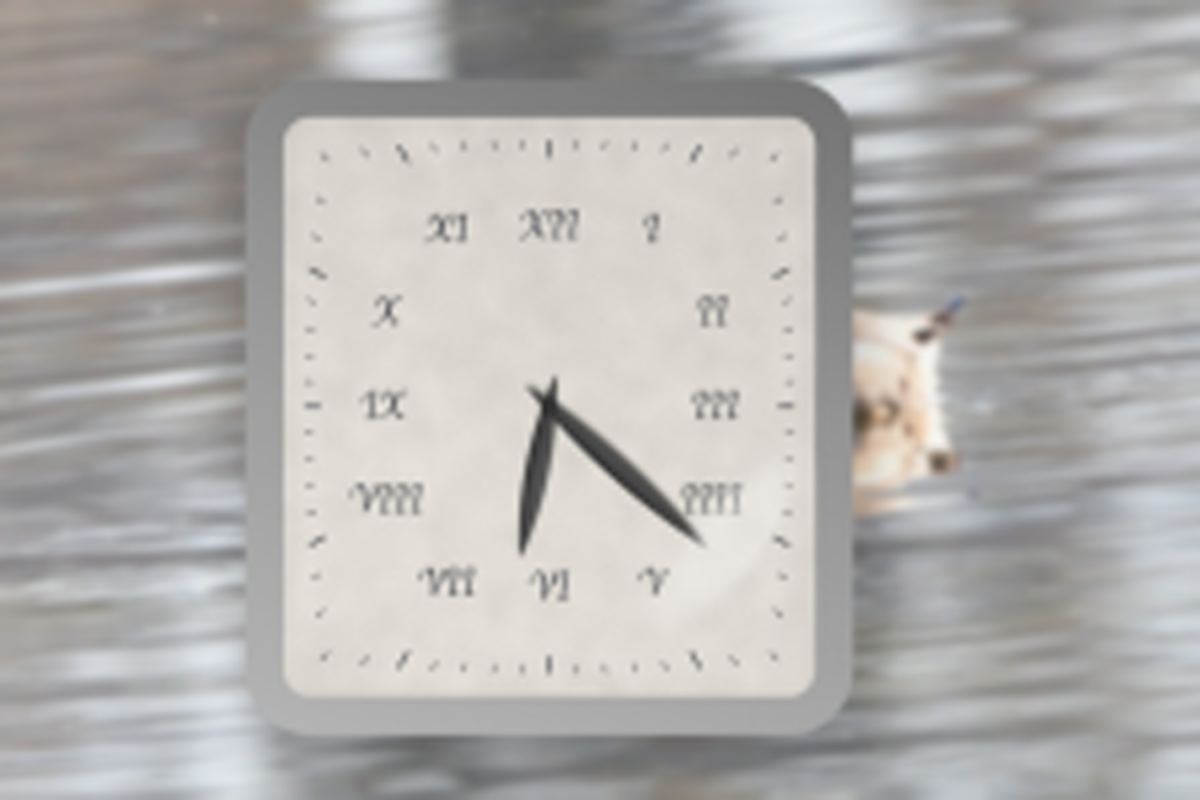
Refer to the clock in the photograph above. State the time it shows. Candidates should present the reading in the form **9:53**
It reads **6:22**
